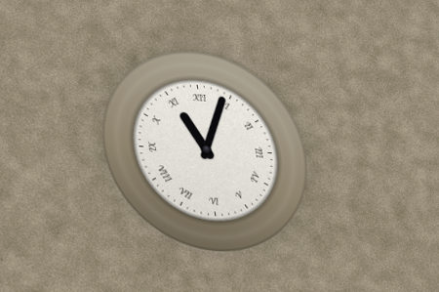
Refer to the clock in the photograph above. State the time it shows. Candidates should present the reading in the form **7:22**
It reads **11:04**
